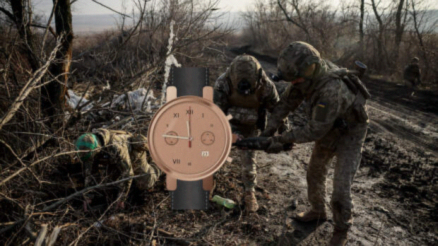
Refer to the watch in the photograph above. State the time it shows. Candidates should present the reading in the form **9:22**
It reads **11:46**
